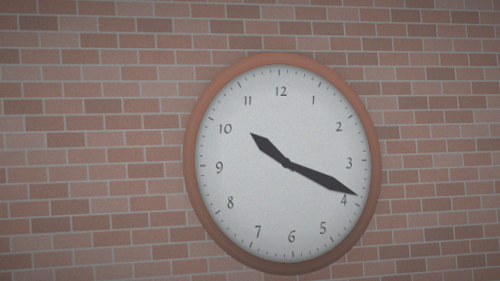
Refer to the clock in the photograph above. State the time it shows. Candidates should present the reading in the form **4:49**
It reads **10:19**
